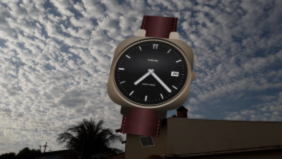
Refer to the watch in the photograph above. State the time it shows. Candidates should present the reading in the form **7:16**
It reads **7:22**
